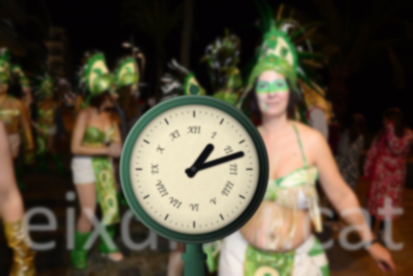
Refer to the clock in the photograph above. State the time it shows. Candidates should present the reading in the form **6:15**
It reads **1:12**
